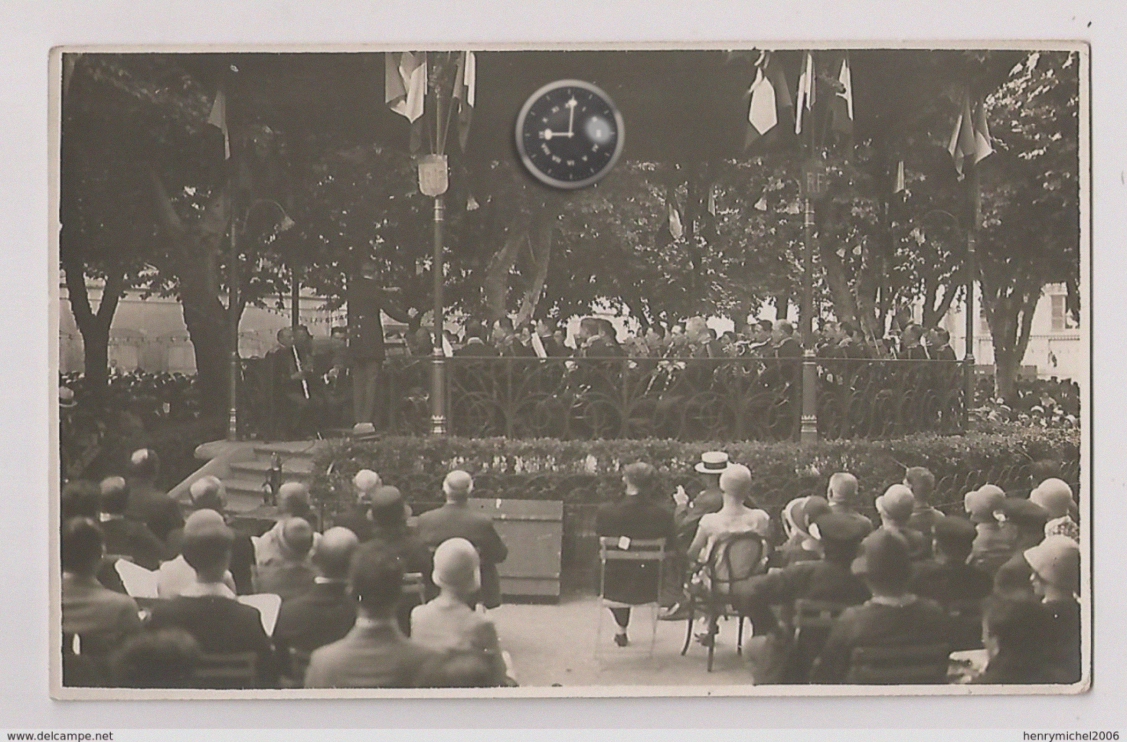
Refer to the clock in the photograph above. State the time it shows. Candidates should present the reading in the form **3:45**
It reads **9:01**
